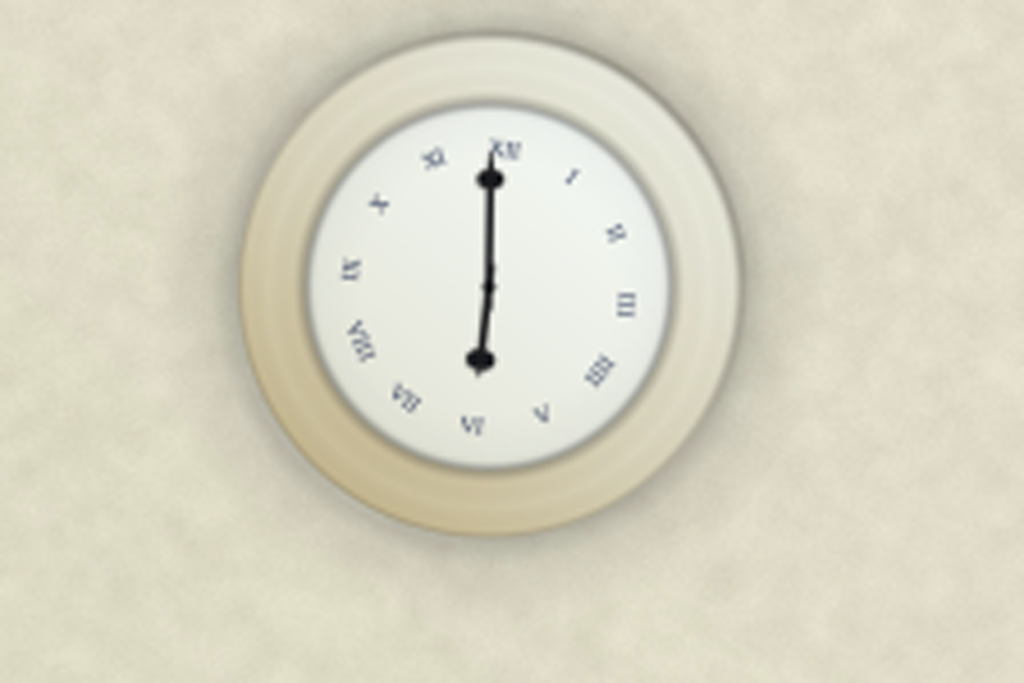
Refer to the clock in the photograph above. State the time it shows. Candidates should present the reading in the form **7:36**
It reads **5:59**
